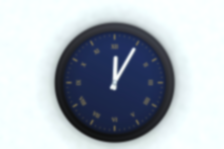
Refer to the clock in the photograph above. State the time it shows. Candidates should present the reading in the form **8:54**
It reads **12:05**
